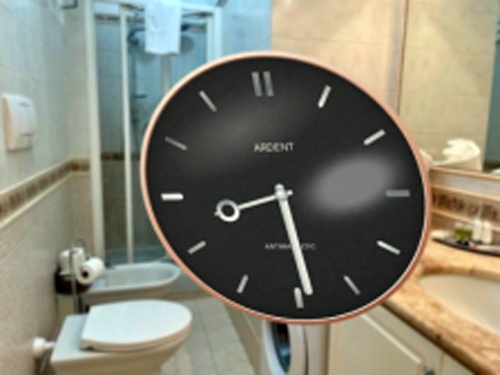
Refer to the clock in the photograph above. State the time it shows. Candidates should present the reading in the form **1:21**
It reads **8:29**
